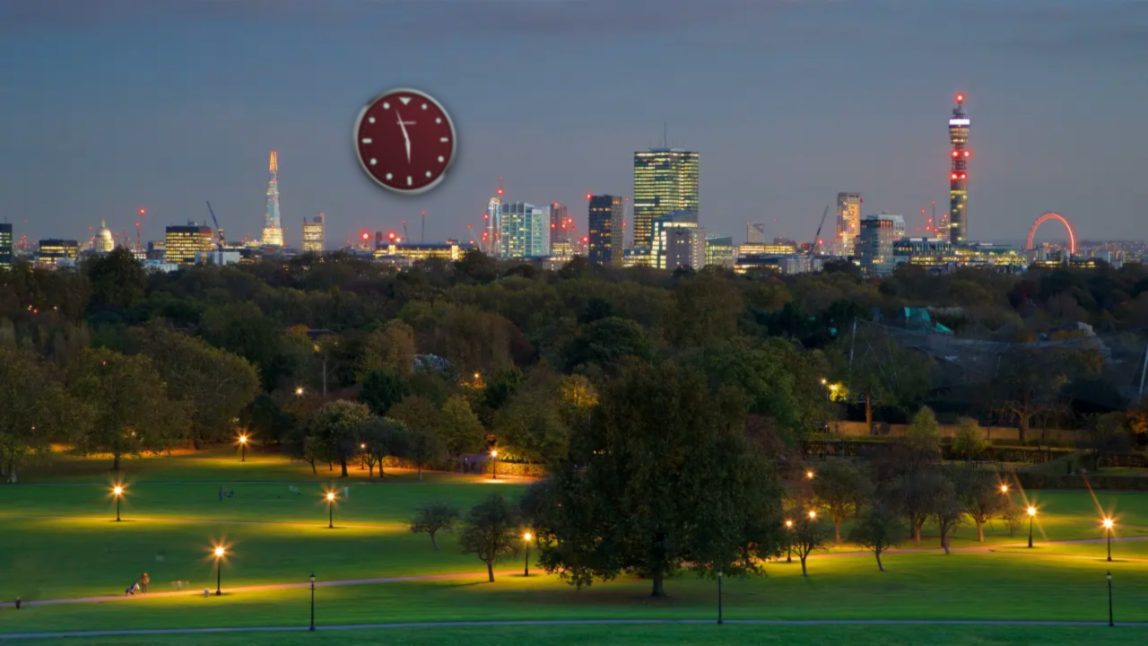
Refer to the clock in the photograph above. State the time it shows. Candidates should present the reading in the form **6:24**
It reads **5:57**
